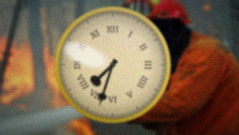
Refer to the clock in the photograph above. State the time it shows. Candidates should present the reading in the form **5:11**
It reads **7:33**
